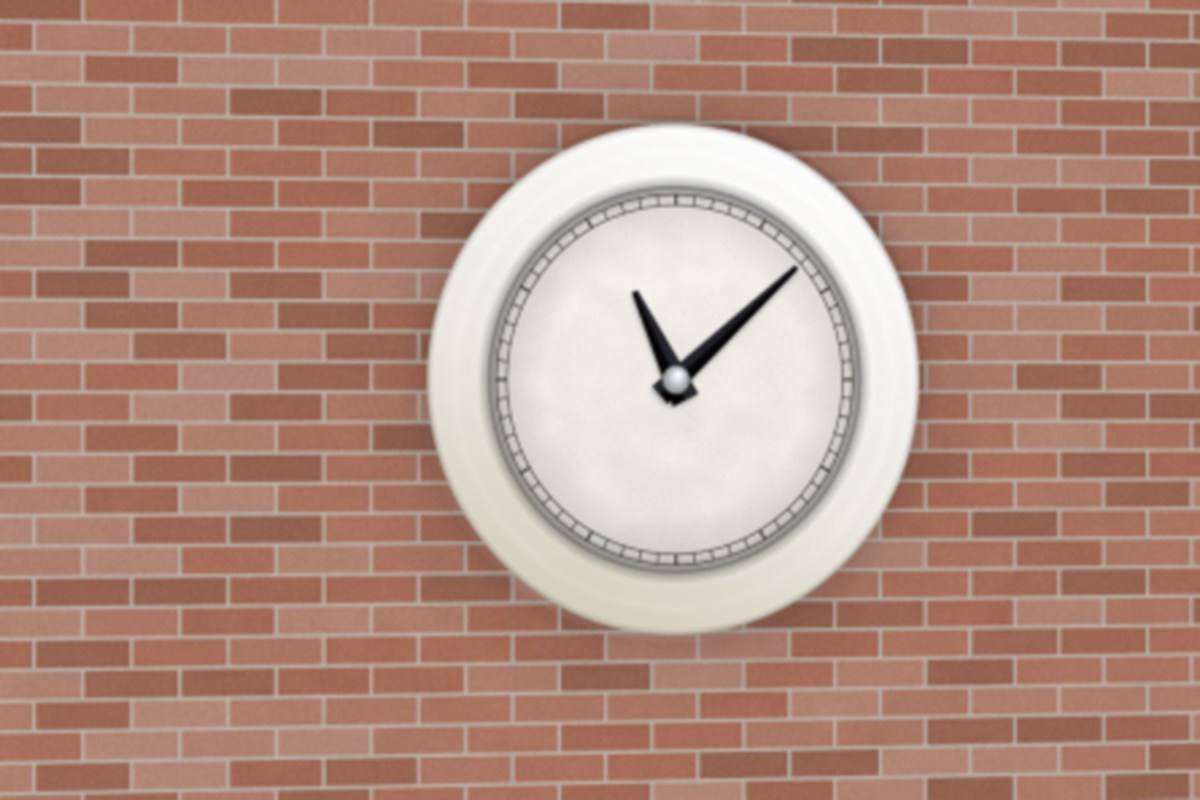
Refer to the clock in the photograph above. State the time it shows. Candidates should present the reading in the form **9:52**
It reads **11:08**
